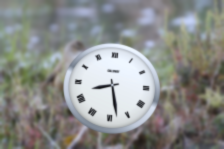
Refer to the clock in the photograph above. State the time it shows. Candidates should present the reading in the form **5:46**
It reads **8:28**
